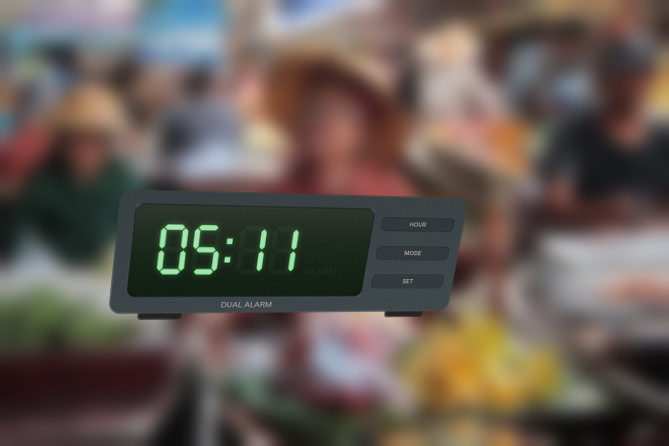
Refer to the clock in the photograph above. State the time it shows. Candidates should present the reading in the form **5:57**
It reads **5:11**
